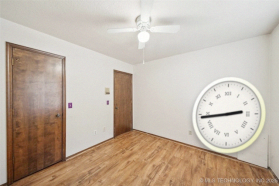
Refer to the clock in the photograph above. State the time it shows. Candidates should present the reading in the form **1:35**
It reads **2:44**
